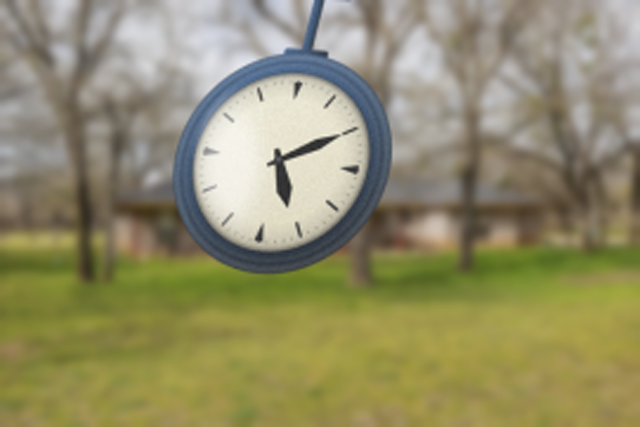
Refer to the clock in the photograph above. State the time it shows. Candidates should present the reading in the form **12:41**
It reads **5:10**
